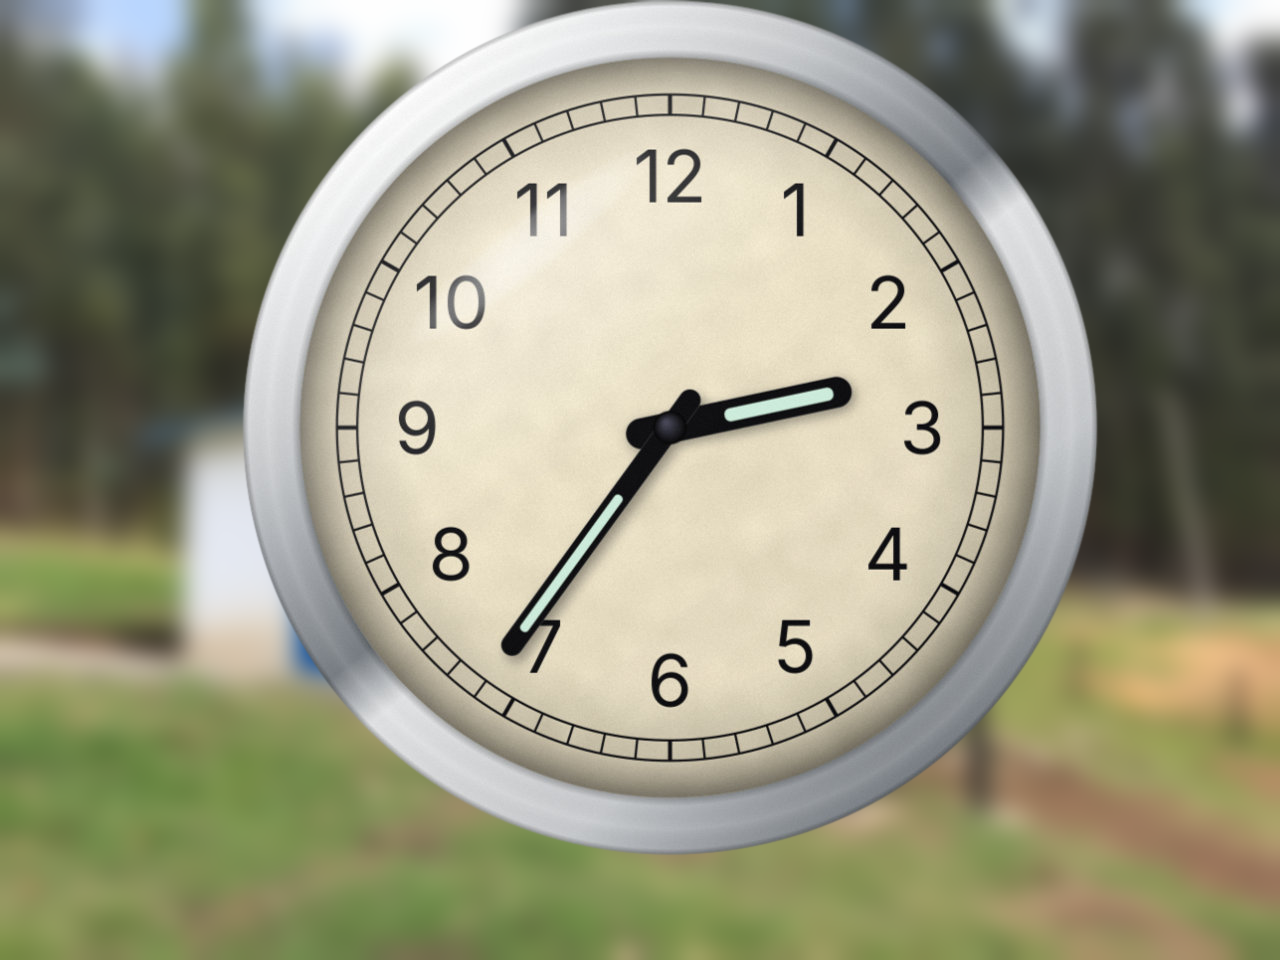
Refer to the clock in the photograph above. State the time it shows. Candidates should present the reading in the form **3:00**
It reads **2:36**
